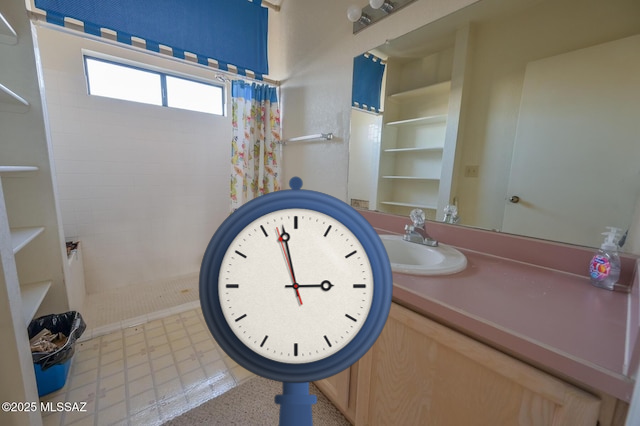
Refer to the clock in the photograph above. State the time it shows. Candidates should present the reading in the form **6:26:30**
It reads **2:57:57**
